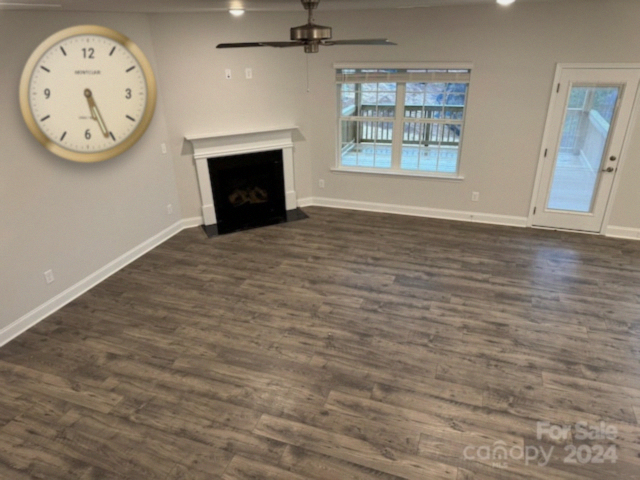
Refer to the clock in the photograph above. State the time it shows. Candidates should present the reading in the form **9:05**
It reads **5:26**
